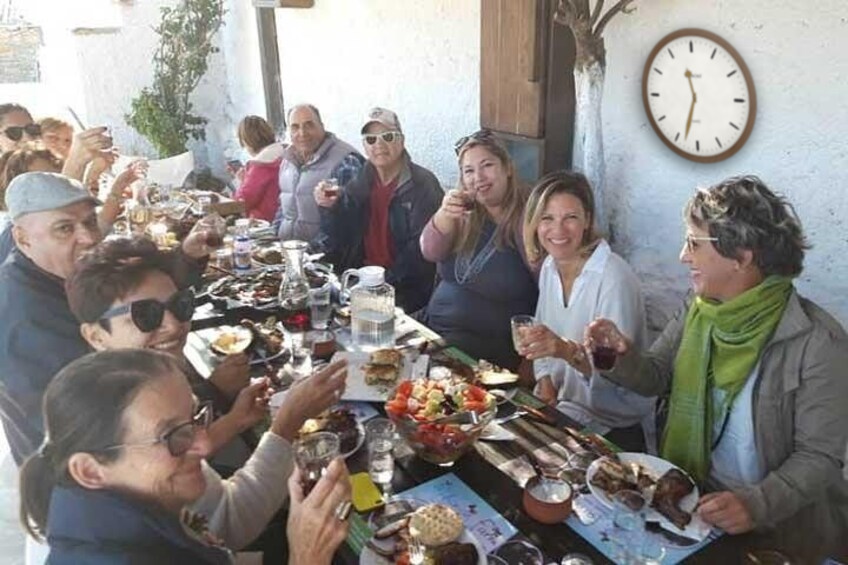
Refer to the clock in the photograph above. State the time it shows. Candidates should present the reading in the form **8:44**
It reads **11:33**
